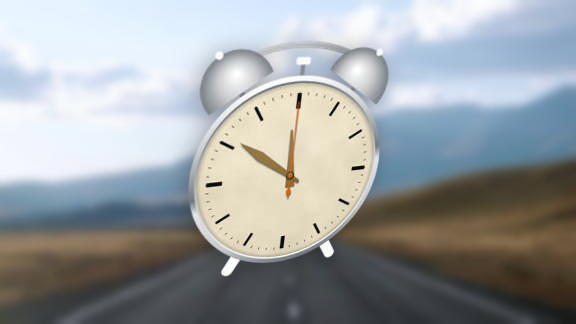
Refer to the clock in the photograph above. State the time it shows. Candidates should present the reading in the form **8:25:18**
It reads **11:51:00**
